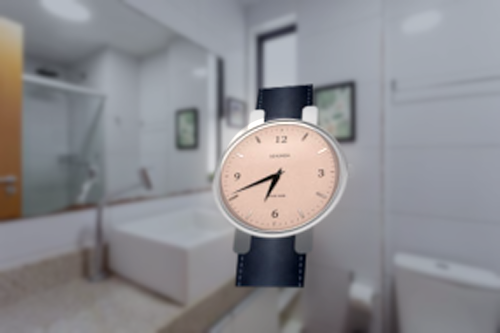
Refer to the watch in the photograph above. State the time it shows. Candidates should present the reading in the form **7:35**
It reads **6:41**
